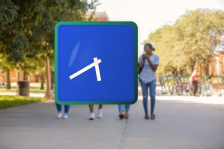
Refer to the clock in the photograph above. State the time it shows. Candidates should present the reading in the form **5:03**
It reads **5:40**
